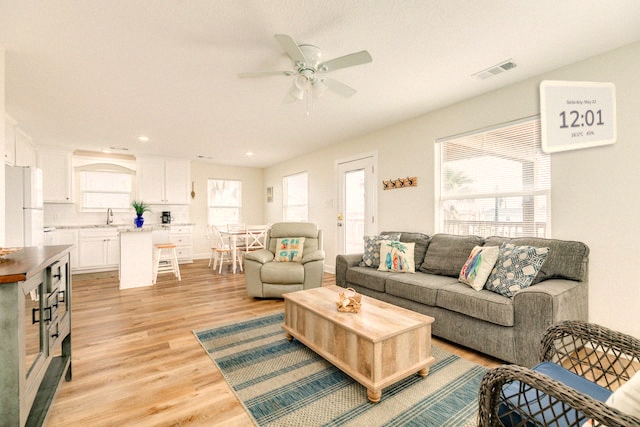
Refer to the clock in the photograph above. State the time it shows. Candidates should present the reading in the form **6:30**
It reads **12:01**
